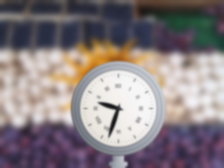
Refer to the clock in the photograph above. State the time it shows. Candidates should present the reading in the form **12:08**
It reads **9:33**
